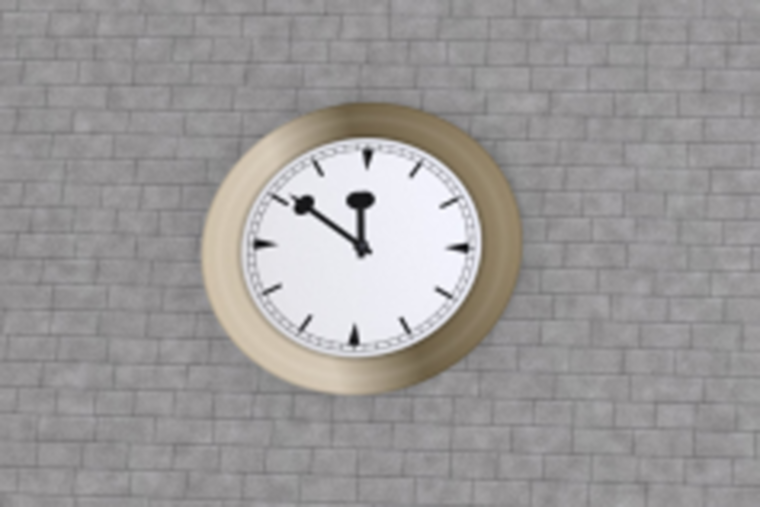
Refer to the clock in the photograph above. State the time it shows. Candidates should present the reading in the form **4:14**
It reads **11:51**
